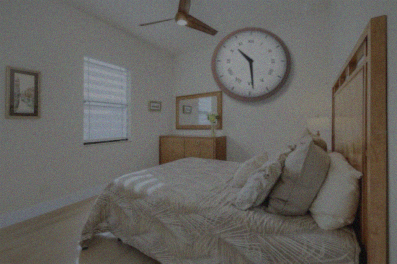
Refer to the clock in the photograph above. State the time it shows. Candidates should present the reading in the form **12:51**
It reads **10:29**
